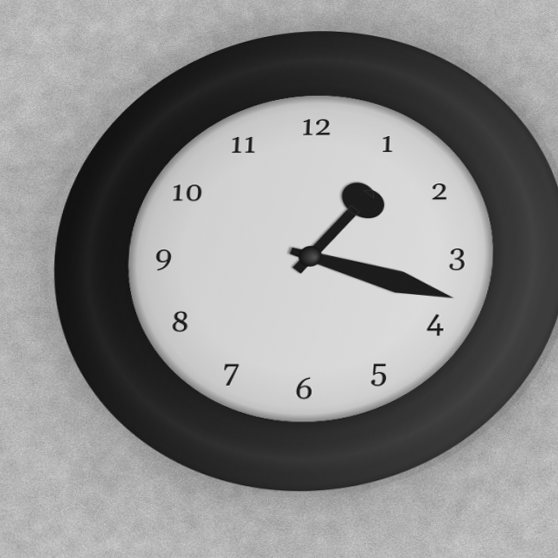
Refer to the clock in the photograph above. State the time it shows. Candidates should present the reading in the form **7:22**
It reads **1:18**
